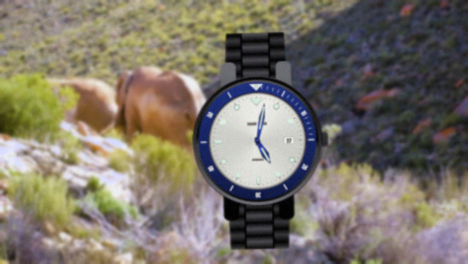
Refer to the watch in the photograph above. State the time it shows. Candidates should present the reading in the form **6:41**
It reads **5:02**
